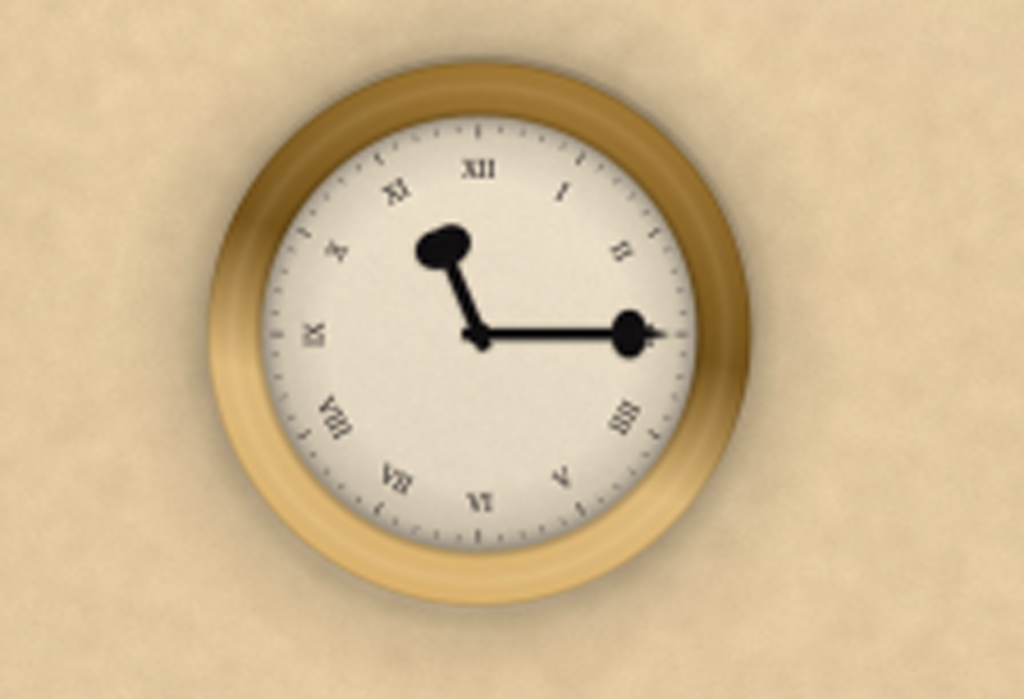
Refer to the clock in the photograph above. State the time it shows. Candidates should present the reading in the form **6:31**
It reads **11:15**
